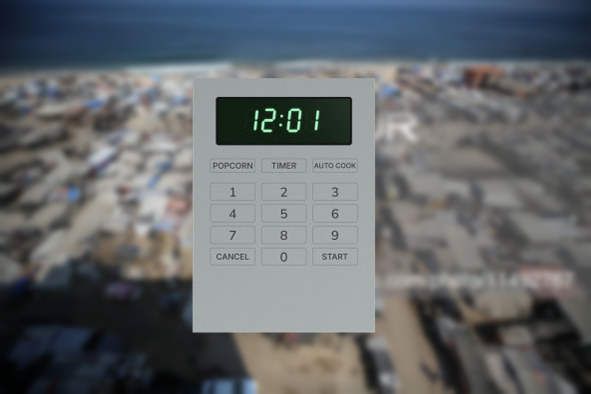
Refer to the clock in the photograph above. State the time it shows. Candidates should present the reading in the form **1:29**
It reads **12:01**
